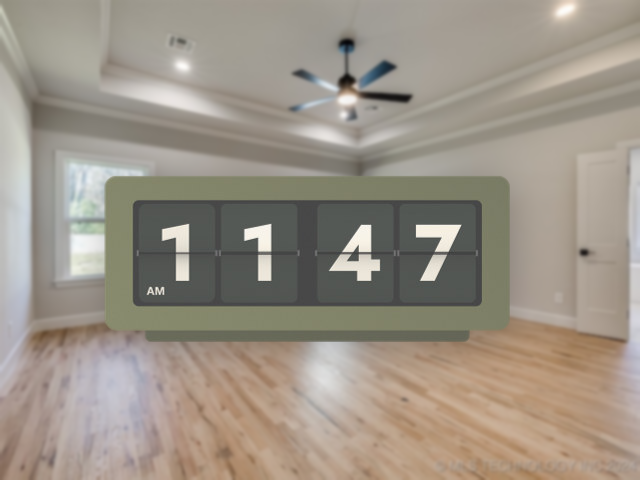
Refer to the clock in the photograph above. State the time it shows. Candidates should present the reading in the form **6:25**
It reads **11:47**
